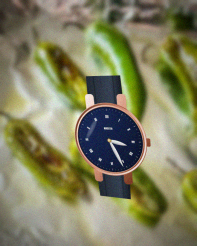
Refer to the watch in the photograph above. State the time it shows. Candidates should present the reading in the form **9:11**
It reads **3:26**
